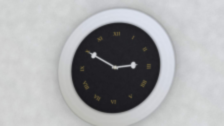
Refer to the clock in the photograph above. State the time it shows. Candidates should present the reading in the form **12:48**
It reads **2:50**
